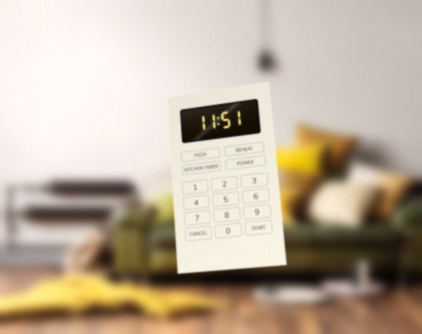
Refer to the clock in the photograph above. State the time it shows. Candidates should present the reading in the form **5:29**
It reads **11:51**
